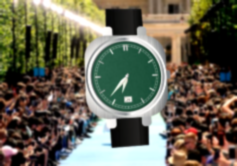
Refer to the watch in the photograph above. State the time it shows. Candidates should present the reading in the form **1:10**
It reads **6:37**
